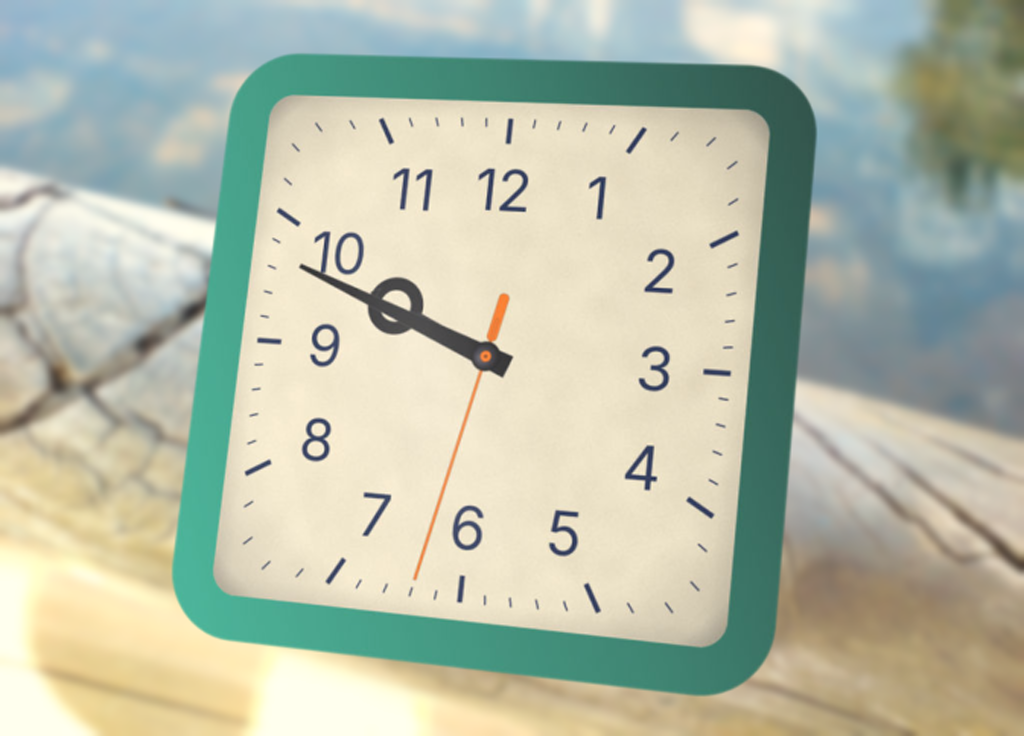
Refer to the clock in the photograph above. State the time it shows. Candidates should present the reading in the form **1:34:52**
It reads **9:48:32**
